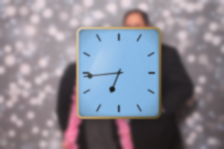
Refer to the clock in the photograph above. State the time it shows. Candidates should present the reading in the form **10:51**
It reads **6:44**
